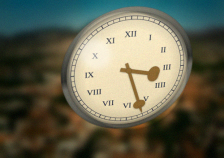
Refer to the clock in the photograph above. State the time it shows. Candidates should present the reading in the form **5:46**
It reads **3:27**
